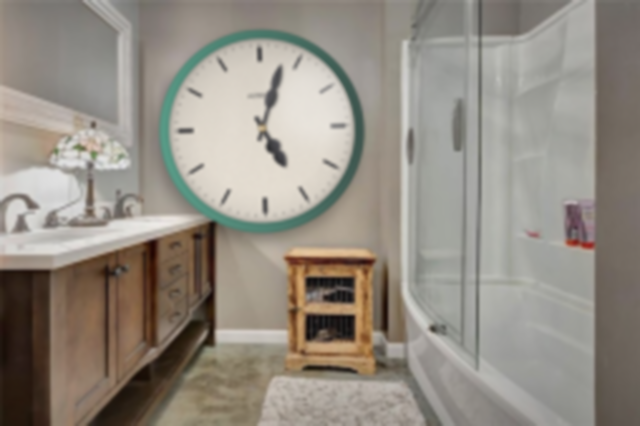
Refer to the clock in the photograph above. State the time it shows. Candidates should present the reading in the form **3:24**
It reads **5:03**
